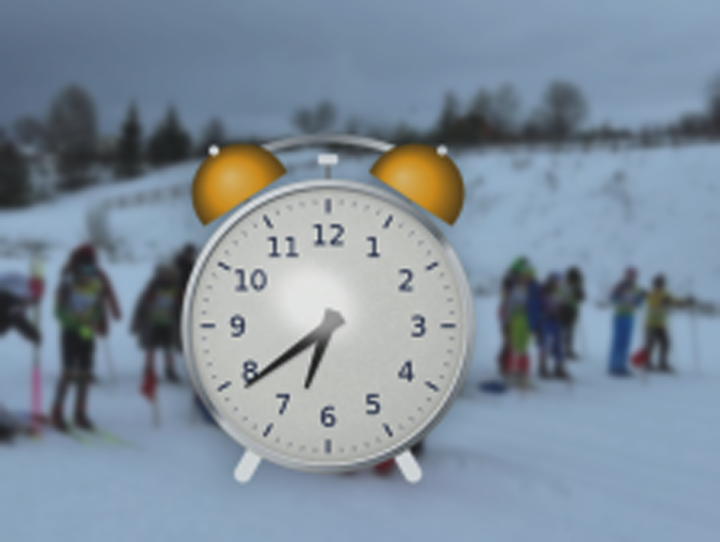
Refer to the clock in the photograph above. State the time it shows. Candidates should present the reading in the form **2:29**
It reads **6:39**
